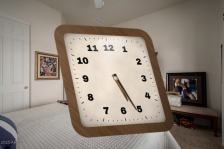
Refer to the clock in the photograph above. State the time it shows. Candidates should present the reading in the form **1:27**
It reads **5:26**
